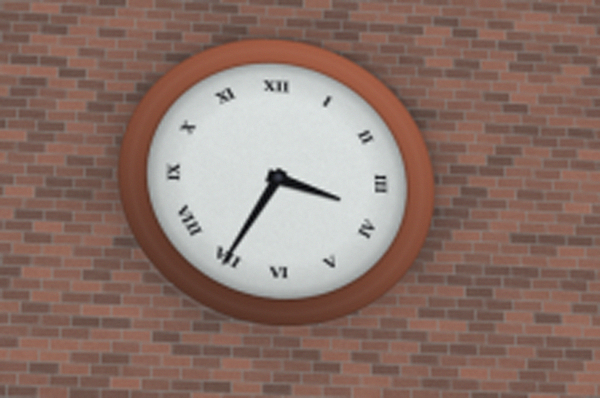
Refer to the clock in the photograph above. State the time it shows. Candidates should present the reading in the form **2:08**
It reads **3:35**
